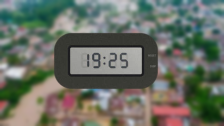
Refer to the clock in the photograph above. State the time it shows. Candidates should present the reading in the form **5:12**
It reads **19:25**
